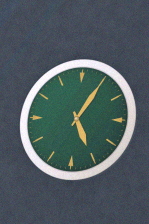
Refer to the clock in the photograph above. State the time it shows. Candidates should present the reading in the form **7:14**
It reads **5:05**
